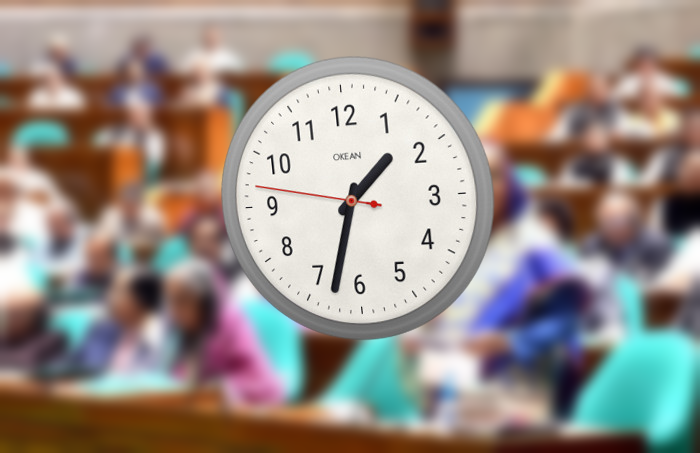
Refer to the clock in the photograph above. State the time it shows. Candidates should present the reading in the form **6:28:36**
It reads **1:32:47**
